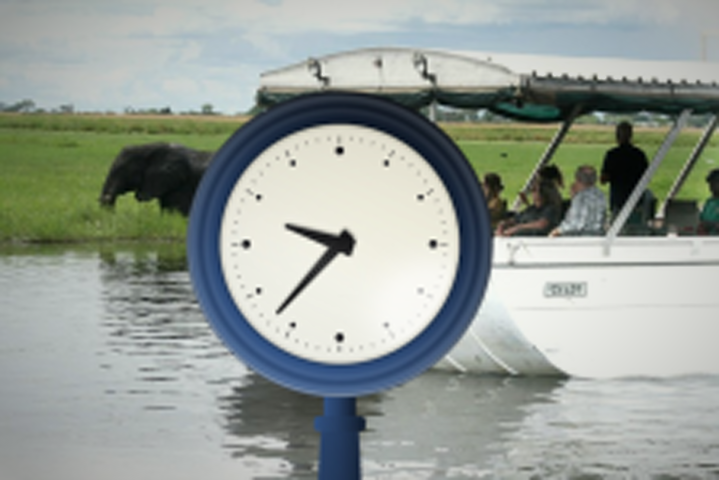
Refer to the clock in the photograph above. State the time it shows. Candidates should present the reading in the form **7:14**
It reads **9:37**
